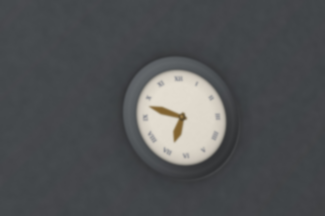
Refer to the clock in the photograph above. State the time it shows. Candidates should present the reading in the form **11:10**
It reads **6:48**
